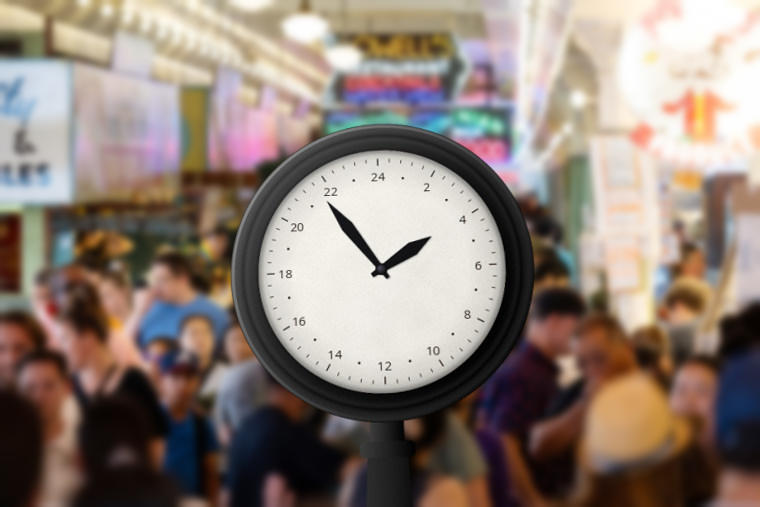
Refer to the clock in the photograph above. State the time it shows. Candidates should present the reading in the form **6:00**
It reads **3:54**
